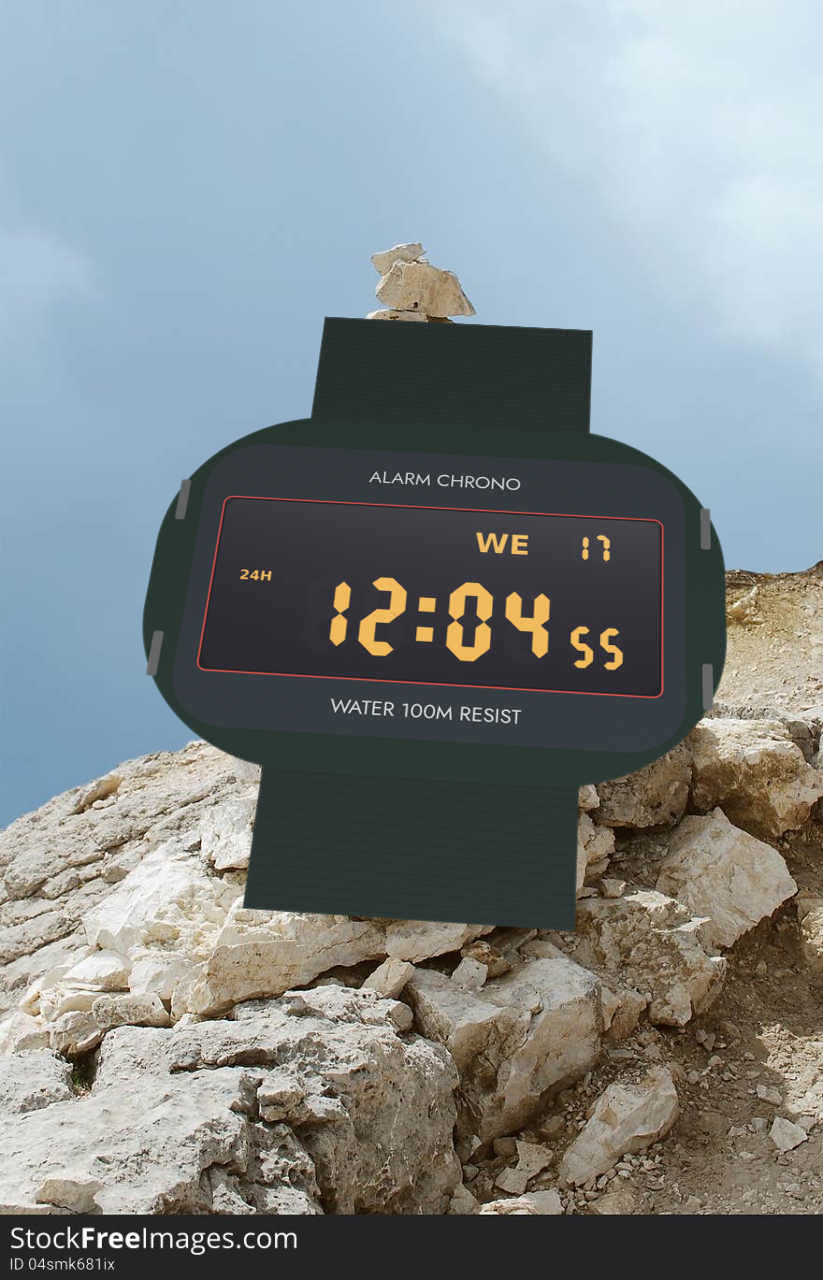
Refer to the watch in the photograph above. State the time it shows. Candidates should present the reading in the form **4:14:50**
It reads **12:04:55**
